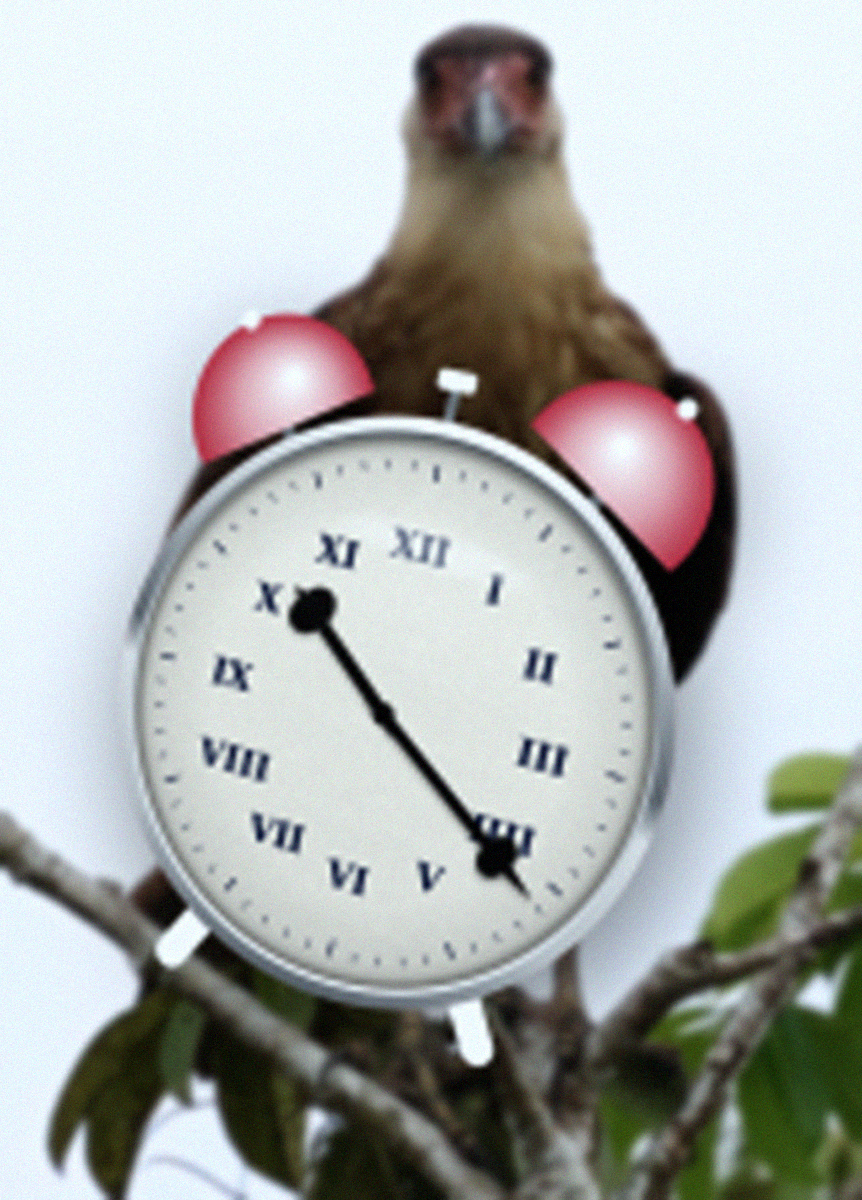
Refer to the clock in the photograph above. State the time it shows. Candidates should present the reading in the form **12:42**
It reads **10:21**
